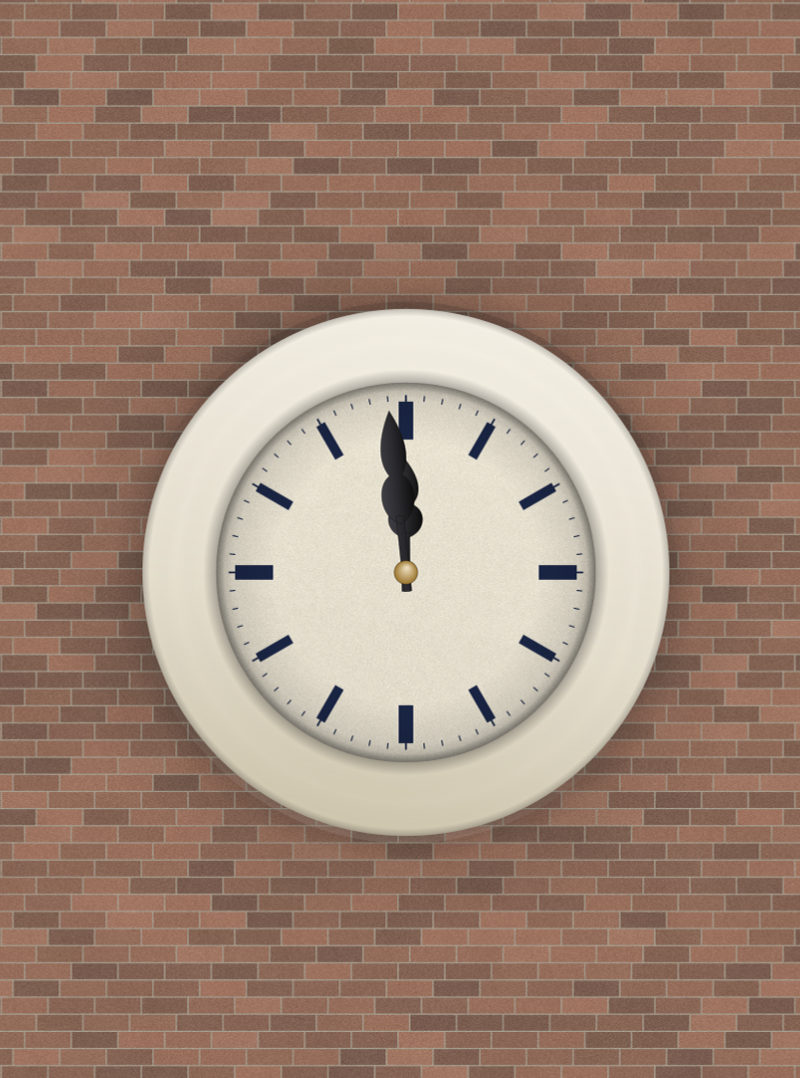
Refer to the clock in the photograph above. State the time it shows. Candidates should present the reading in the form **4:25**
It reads **11:59**
